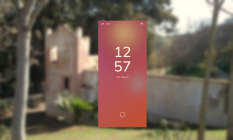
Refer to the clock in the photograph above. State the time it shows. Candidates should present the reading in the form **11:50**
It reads **12:57**
